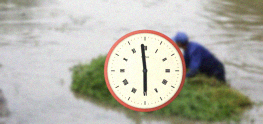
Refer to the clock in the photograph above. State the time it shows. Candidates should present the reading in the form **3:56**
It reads **5:59**
